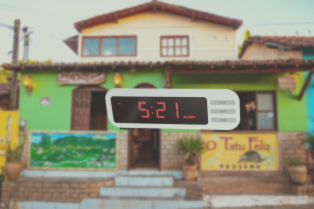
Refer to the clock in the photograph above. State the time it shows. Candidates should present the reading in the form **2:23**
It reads **5:21**
